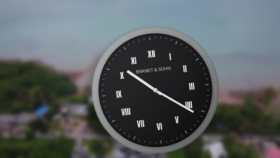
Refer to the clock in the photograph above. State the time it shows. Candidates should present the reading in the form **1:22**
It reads **10:21**
